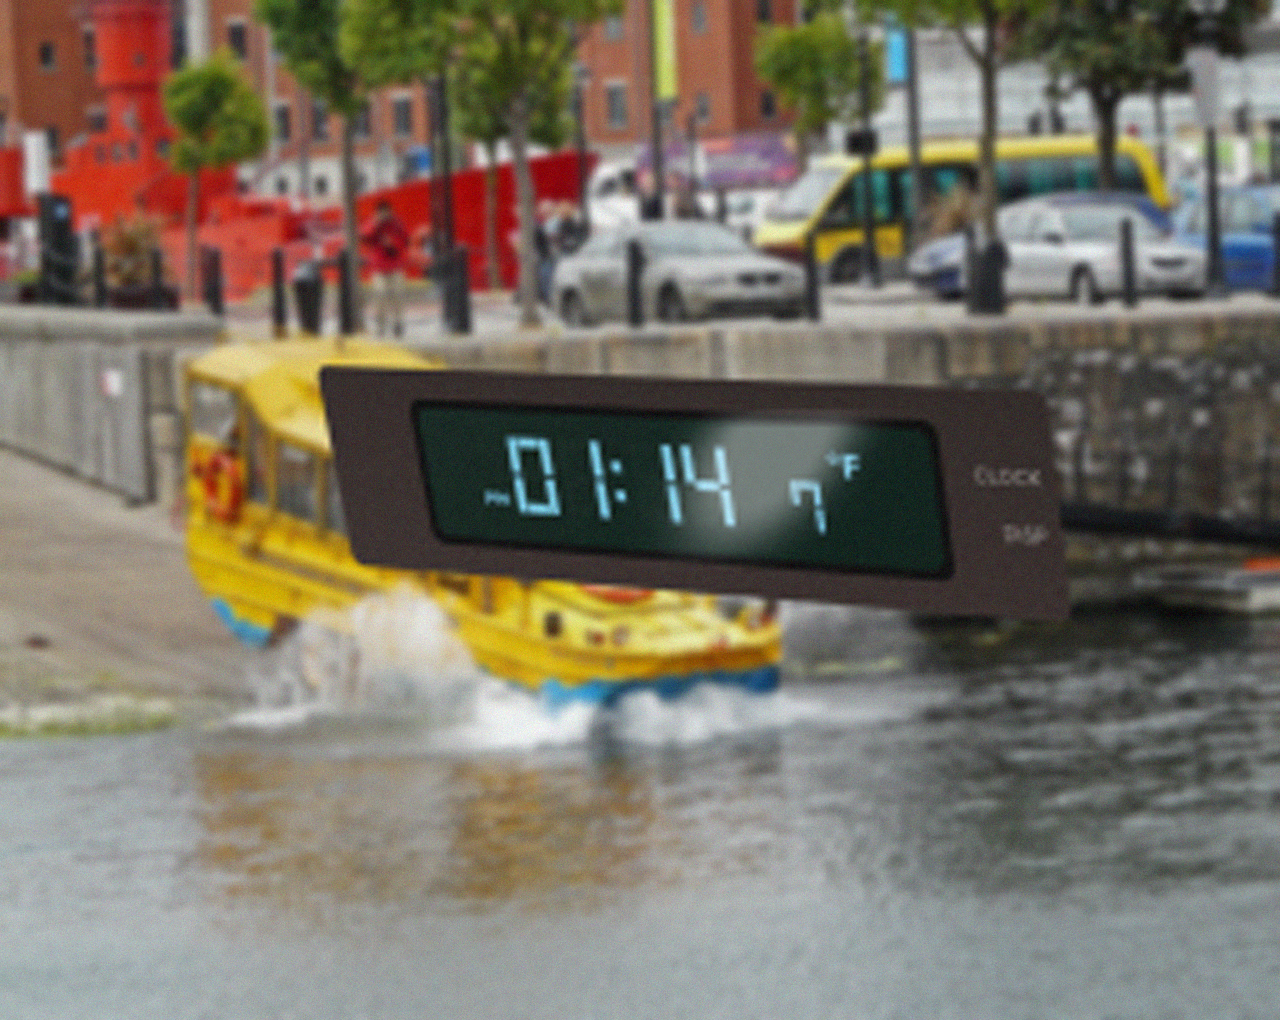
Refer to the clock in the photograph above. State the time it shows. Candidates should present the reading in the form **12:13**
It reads **1:14**
